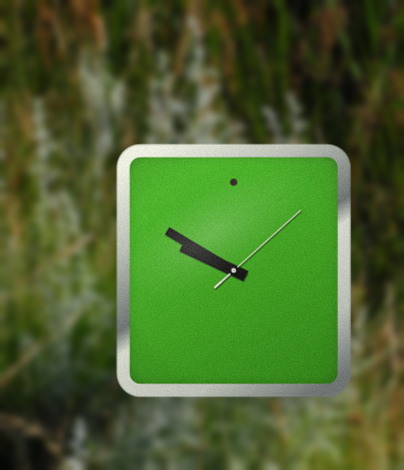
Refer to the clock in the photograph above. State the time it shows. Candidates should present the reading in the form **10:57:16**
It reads **9:50:08**
